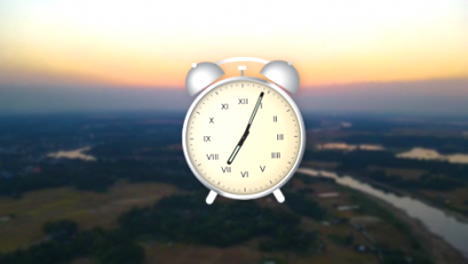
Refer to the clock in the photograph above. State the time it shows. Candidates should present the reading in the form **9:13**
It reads **7:04**
